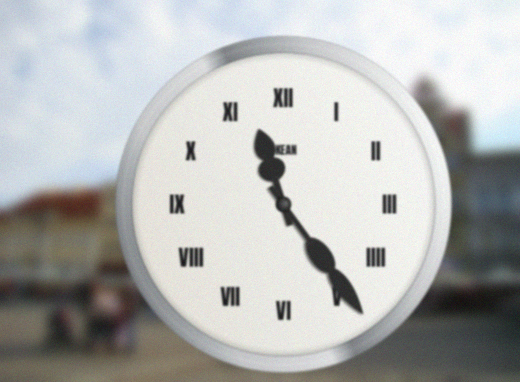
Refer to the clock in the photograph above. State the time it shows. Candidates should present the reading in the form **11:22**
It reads **11:24**
